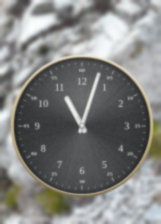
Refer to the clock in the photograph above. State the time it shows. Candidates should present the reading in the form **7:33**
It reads **11:03**
